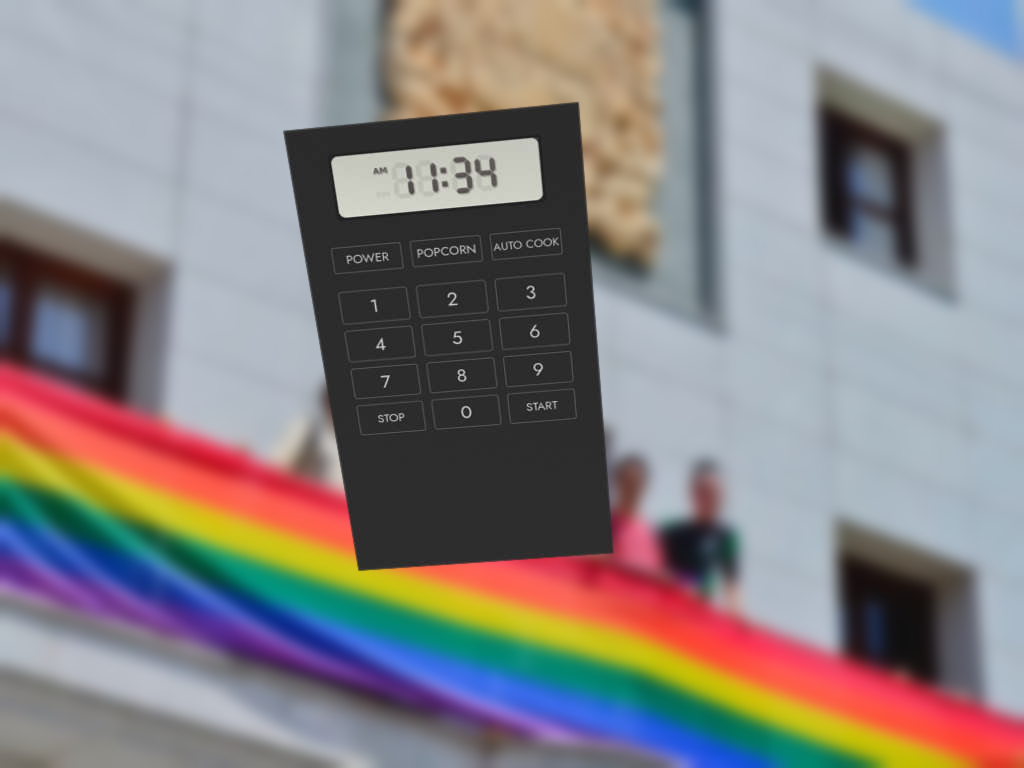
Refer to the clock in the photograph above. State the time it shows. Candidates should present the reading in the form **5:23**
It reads **11:34**
